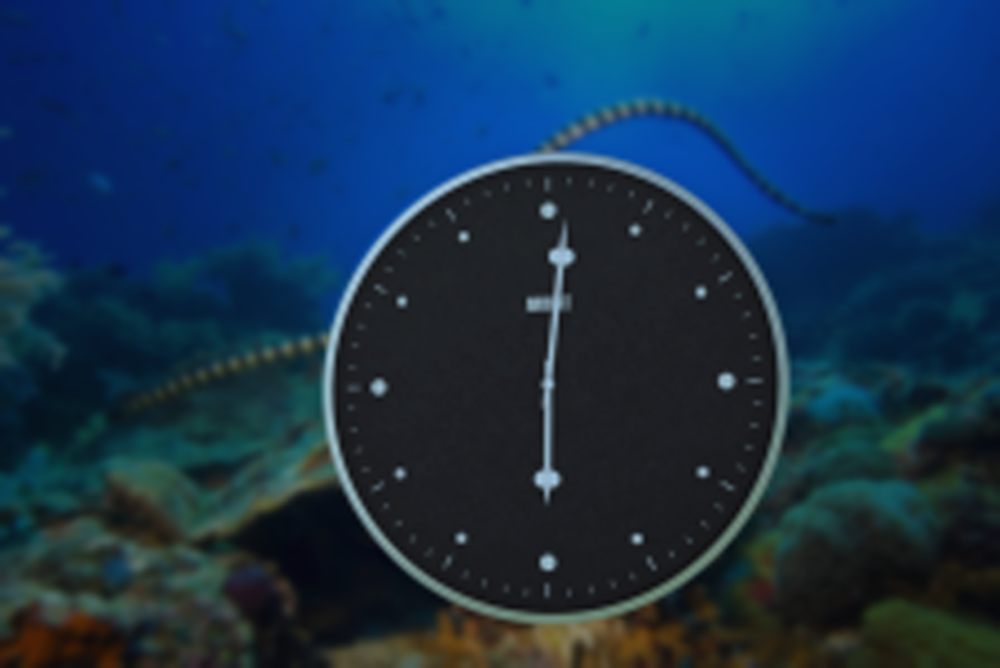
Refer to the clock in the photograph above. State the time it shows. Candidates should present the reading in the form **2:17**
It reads **6:01**
